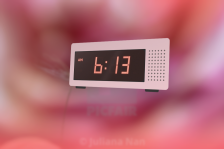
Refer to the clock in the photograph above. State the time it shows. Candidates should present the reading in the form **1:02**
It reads **6:13**
